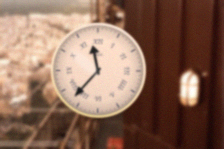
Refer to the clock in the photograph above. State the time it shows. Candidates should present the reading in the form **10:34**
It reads **11:37**
